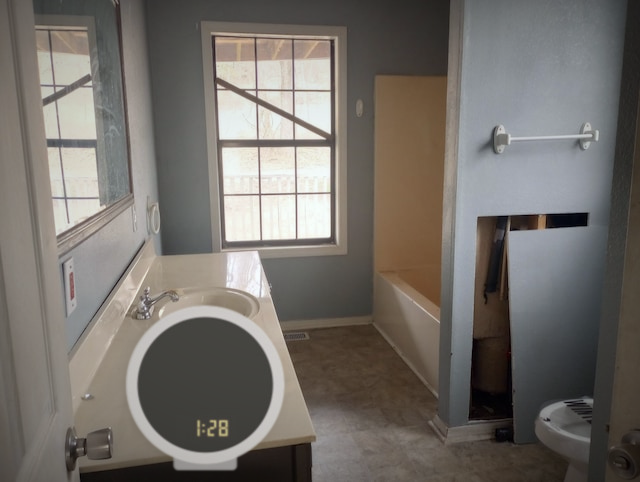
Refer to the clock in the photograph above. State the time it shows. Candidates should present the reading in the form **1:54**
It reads **1:28**
